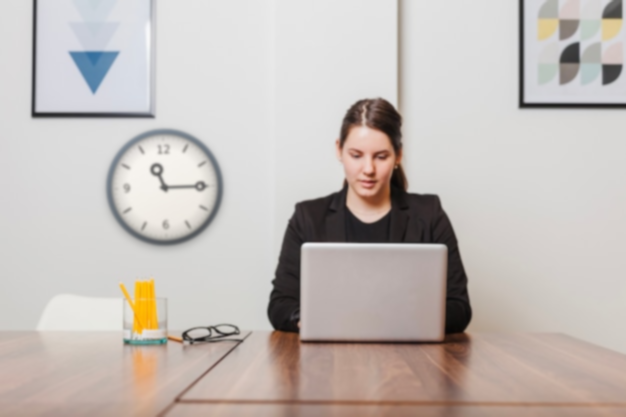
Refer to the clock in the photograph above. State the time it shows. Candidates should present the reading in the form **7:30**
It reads **11:15**
